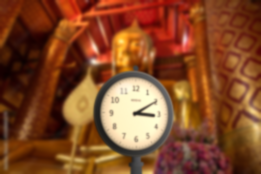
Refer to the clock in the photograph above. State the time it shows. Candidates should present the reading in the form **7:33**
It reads **3:10**
